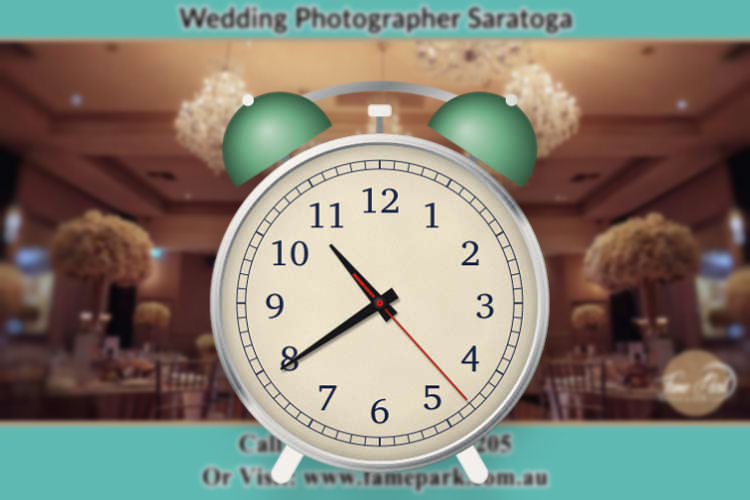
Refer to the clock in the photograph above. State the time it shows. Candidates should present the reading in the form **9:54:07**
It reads **10:39:23**
